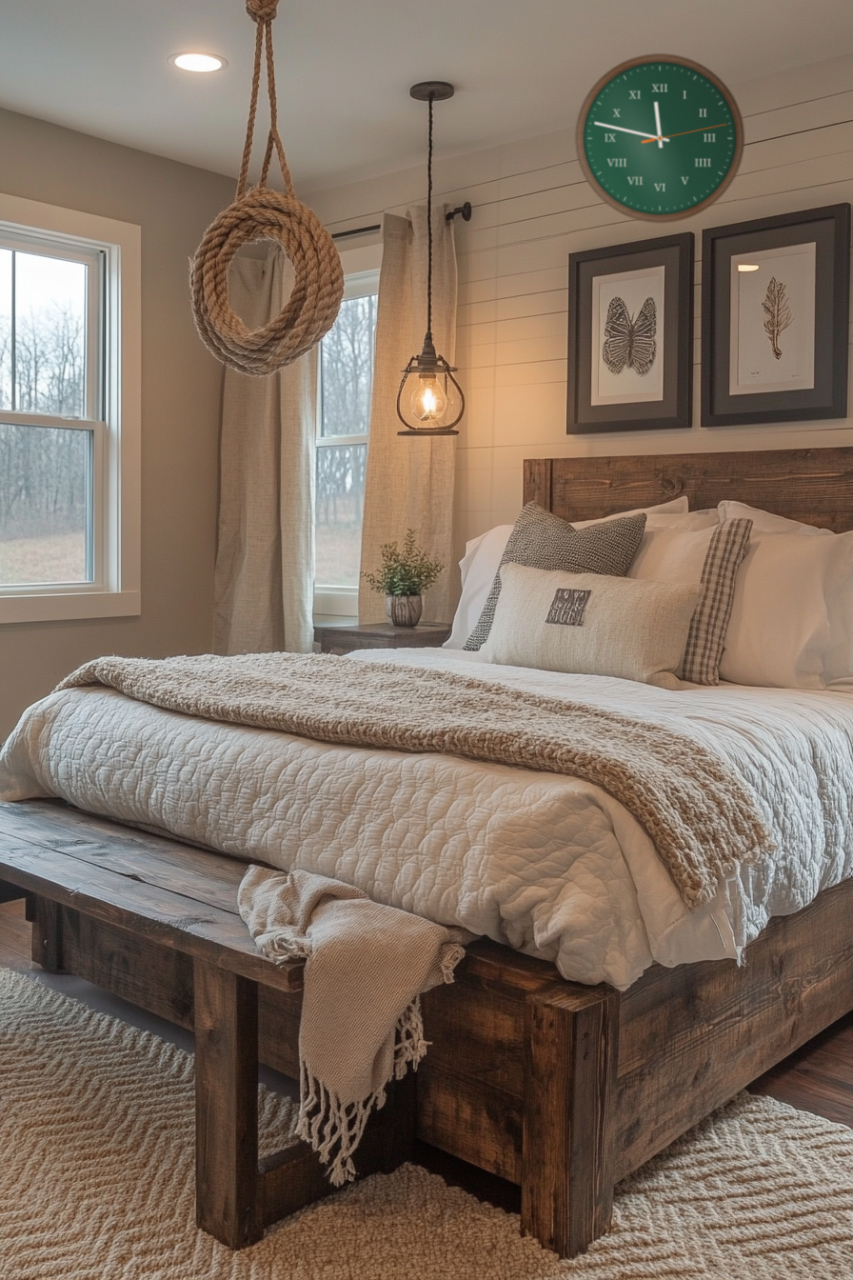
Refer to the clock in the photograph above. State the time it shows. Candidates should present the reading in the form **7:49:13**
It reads **11:47:13**
